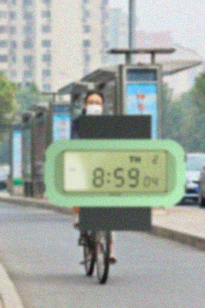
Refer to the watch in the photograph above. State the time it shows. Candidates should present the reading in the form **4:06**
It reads **8:59**
